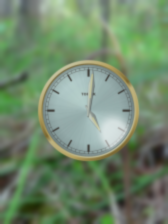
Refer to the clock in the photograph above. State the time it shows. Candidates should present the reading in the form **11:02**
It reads **5:01**
